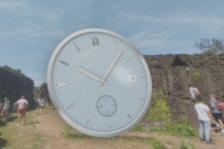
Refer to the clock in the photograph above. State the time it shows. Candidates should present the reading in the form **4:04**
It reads **10:07**
